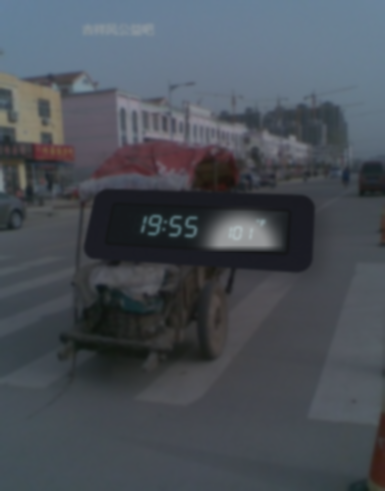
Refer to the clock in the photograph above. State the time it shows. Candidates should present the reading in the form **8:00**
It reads **19:55**
